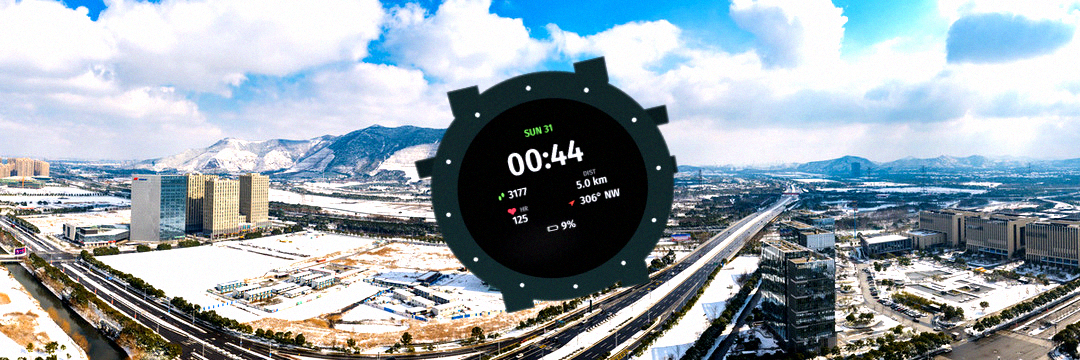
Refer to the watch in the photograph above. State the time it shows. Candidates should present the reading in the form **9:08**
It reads **0:44**
